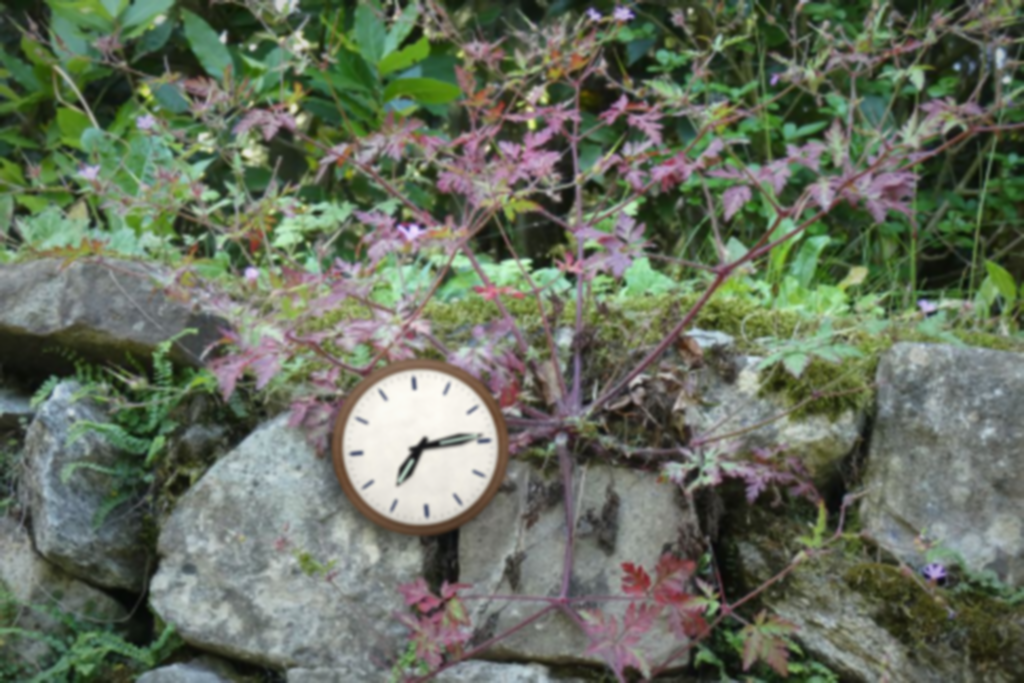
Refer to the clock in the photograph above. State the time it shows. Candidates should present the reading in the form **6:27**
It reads **7:14**
